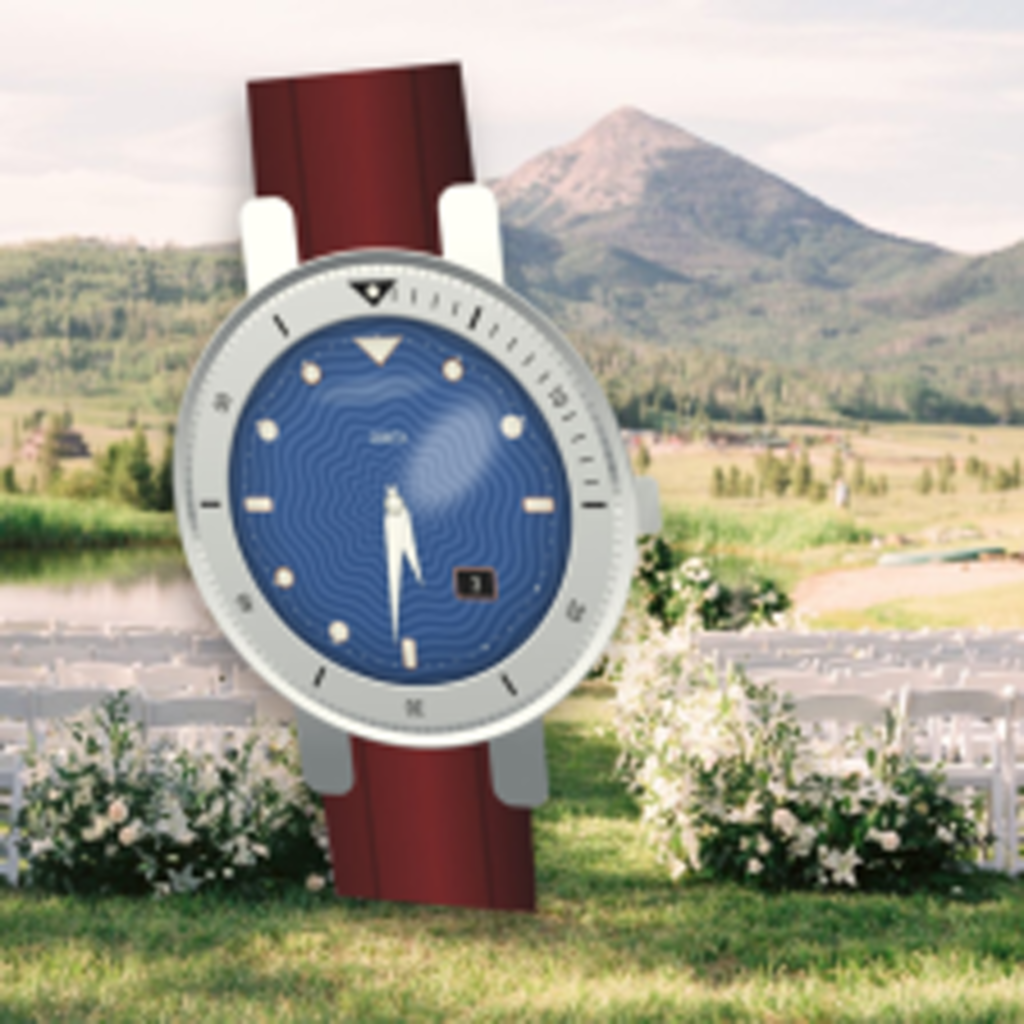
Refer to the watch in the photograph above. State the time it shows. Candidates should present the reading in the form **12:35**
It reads **5:31**
